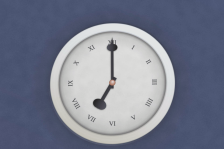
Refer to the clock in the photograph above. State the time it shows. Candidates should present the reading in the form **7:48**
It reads **7:00**
